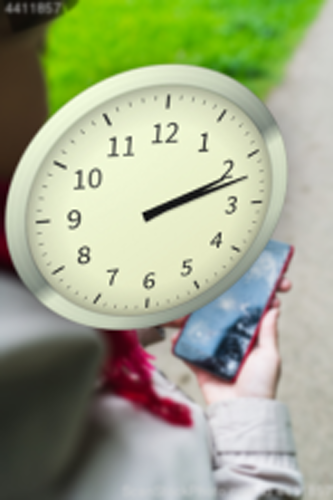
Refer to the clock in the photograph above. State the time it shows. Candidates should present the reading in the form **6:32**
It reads **2:12**
